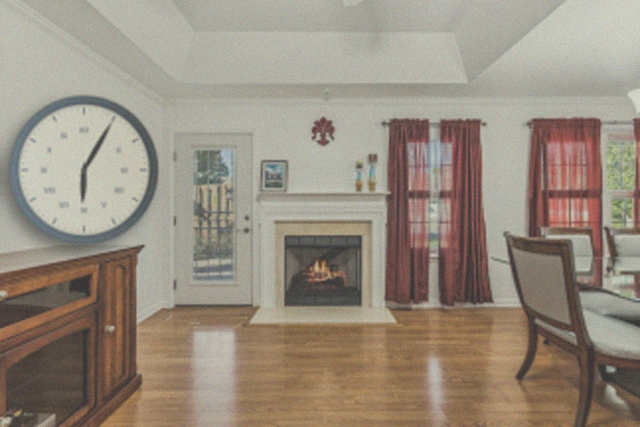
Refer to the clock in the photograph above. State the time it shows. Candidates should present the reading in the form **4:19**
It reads **6:05**
